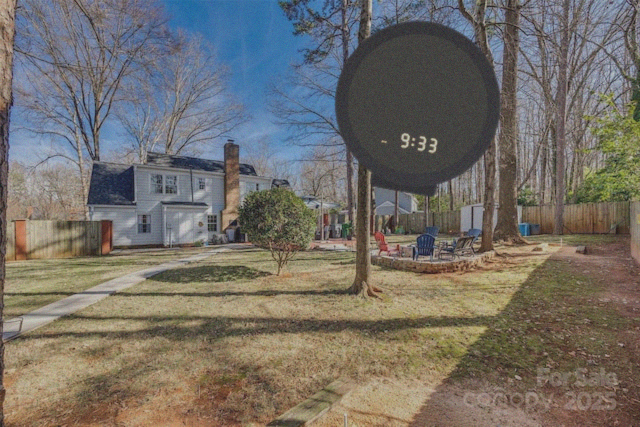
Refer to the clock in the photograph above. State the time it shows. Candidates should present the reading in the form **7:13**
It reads **9:33**
